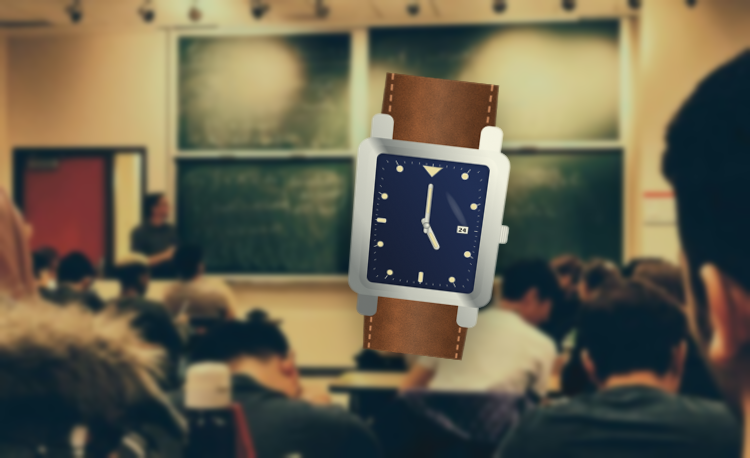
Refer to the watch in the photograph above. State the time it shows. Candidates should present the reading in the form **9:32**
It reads **5:00**
